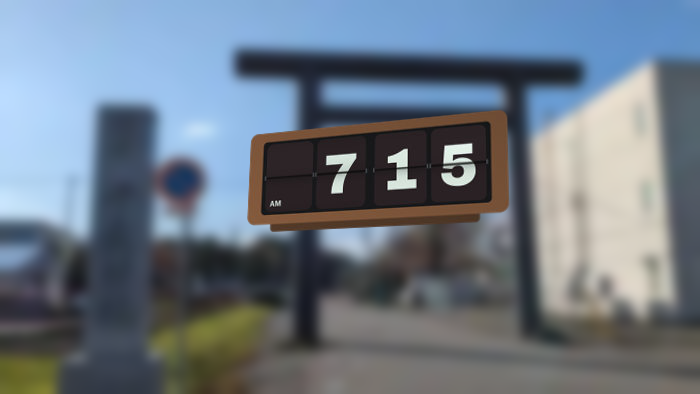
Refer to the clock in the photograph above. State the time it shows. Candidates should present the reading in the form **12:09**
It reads **7:15**
